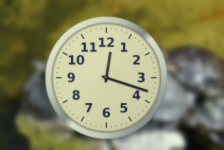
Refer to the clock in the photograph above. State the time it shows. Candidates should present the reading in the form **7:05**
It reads **12:18**
